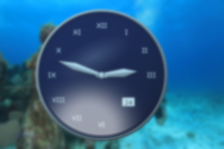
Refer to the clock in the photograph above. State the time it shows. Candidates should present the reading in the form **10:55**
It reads **2:48**
